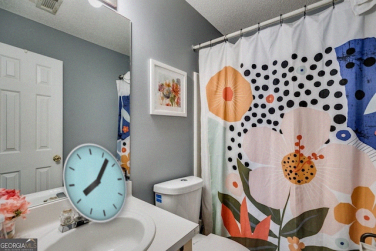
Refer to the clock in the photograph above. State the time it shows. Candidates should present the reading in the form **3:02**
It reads **8:07**
